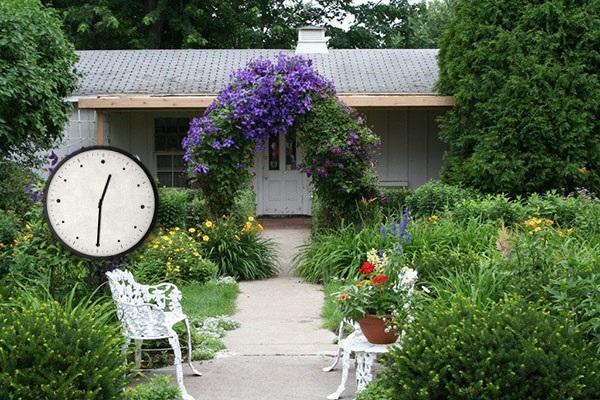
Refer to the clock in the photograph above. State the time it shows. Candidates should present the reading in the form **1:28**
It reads **12:30**
